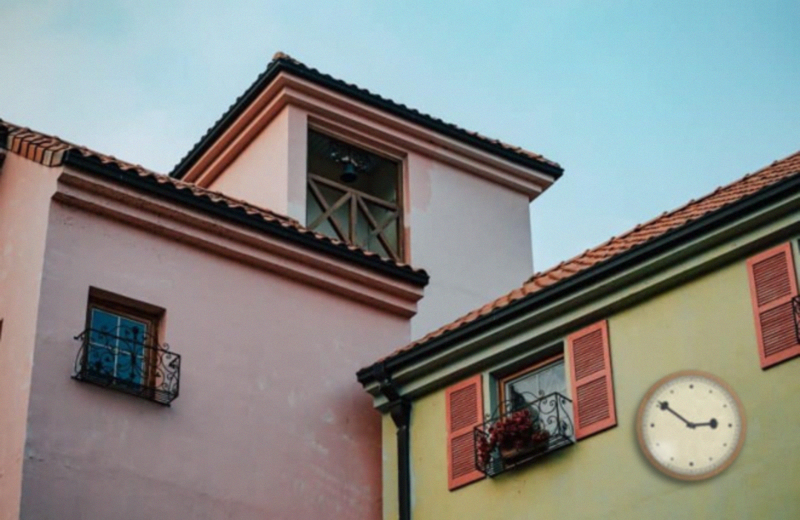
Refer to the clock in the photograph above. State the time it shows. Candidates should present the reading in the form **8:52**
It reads **2:51**
